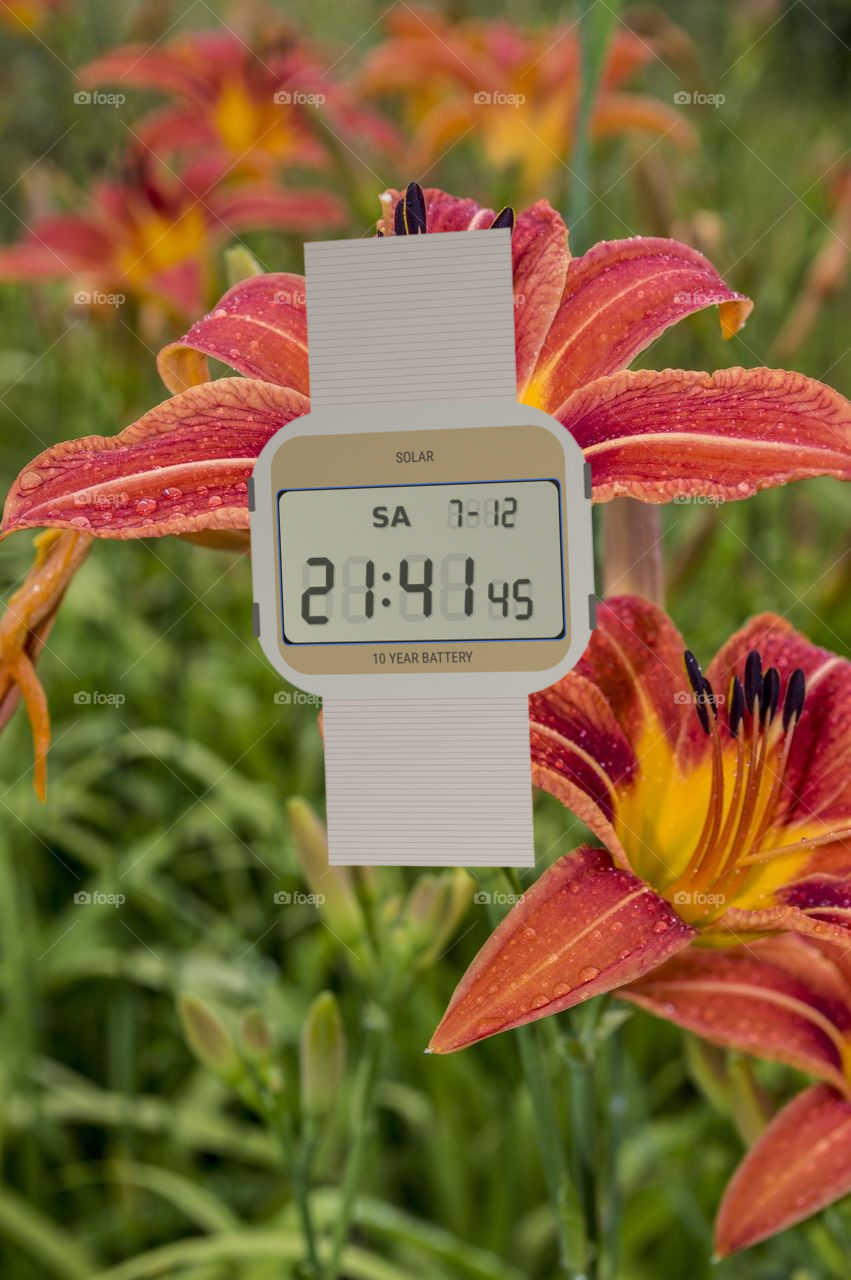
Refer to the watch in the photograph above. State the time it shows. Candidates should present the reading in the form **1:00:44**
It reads **21:41:45**
